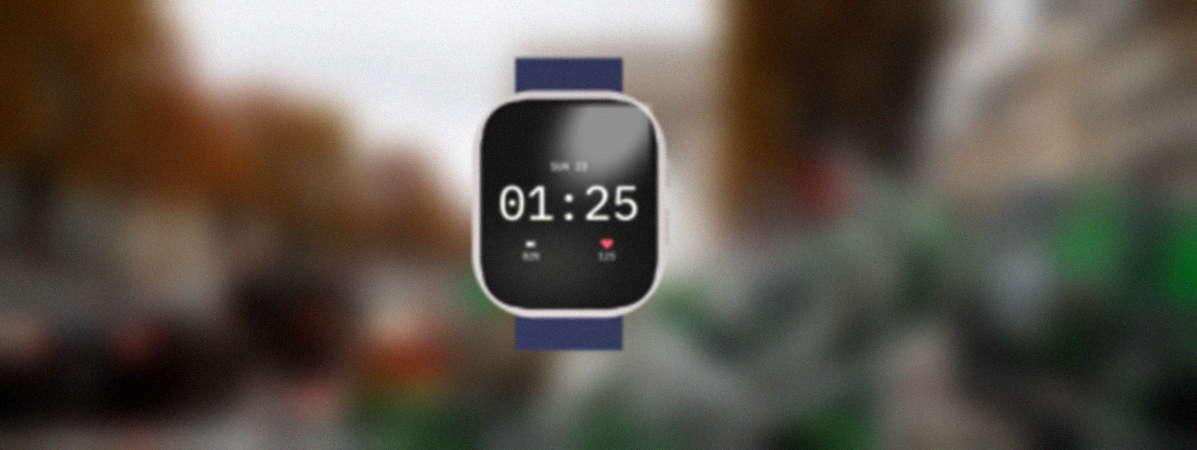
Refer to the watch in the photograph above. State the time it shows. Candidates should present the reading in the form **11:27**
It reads **1:25**
